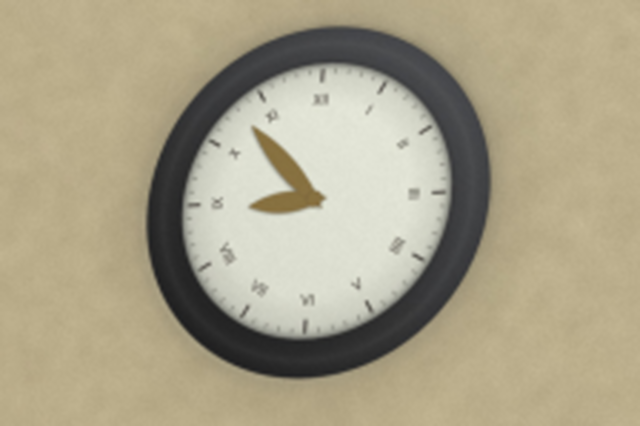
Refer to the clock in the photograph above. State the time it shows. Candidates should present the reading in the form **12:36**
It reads **8:53**
